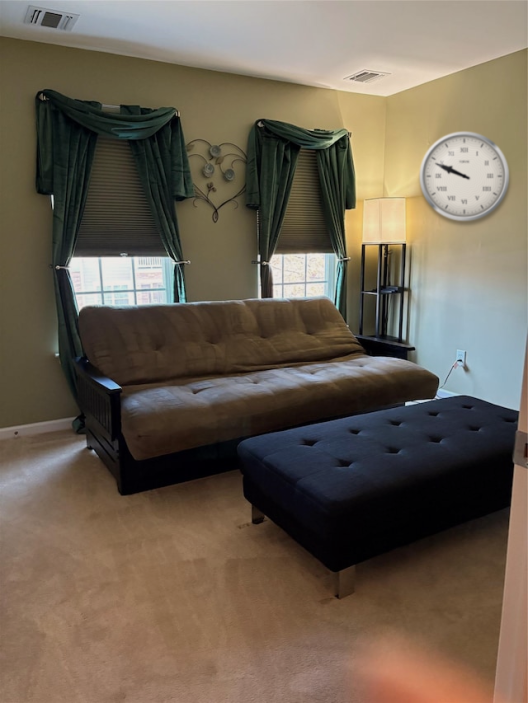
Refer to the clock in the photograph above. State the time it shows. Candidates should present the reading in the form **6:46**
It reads **9:49**
